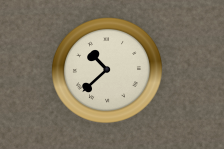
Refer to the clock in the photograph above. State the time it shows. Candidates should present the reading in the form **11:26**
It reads **10:38**
